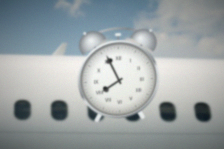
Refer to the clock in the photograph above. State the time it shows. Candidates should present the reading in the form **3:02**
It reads **7:56**
